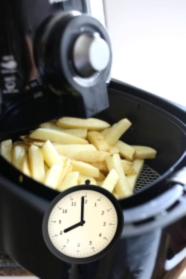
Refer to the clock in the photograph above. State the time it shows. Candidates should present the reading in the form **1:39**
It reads **7:59**
